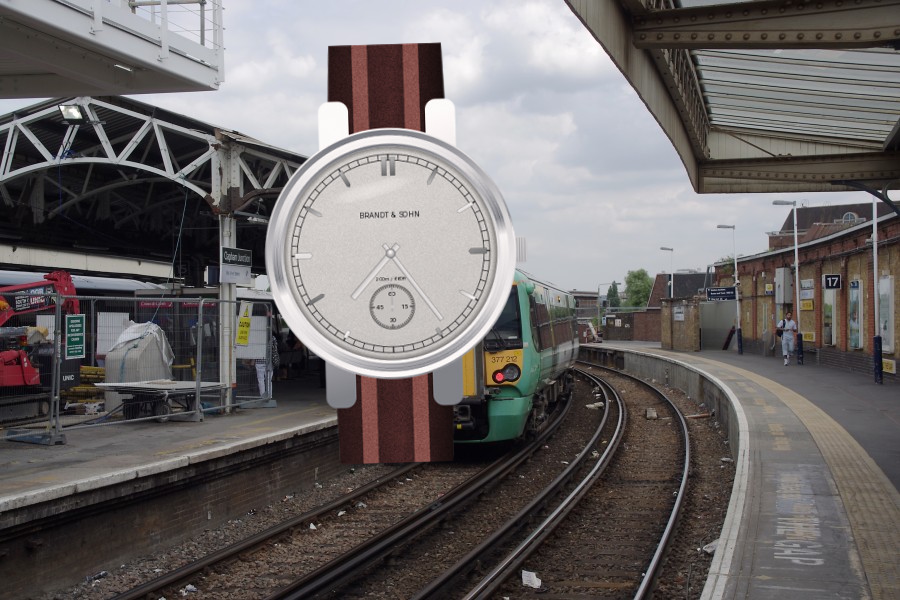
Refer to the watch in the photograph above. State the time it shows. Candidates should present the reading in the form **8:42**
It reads **7:24**
